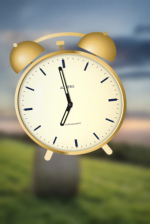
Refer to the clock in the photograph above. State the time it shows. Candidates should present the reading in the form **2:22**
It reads **6:59**
